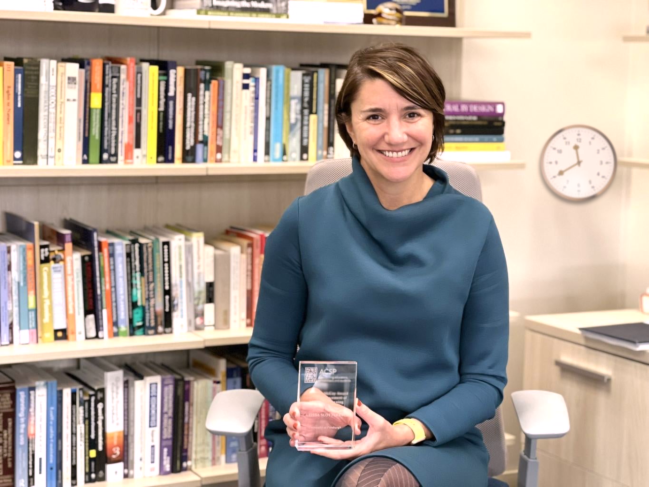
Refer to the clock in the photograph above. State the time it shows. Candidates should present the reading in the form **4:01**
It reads **11:40**
